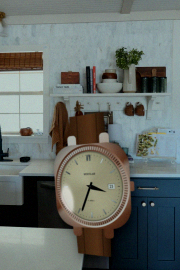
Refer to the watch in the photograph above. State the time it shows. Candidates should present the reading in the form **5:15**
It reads **3:34**
